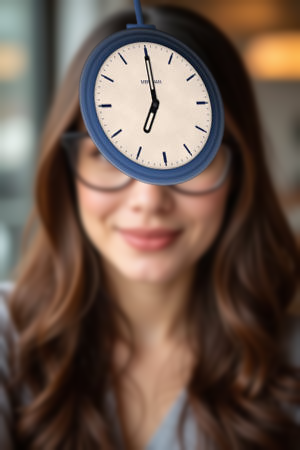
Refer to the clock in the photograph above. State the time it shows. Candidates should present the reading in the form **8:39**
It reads **7:00**
